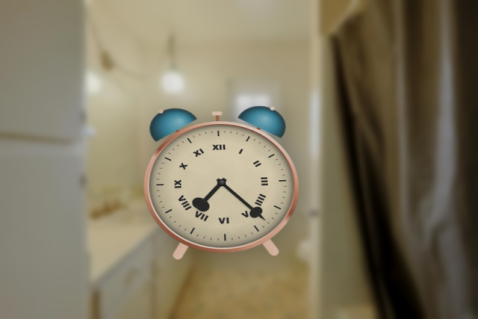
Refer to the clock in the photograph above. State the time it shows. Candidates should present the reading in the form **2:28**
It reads **7:23**
